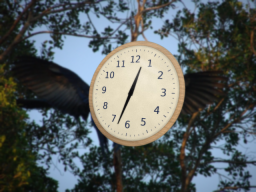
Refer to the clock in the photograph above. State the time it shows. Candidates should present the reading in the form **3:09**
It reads **12:33**
